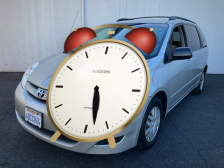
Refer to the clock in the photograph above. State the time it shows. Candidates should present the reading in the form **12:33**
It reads **5:28**
